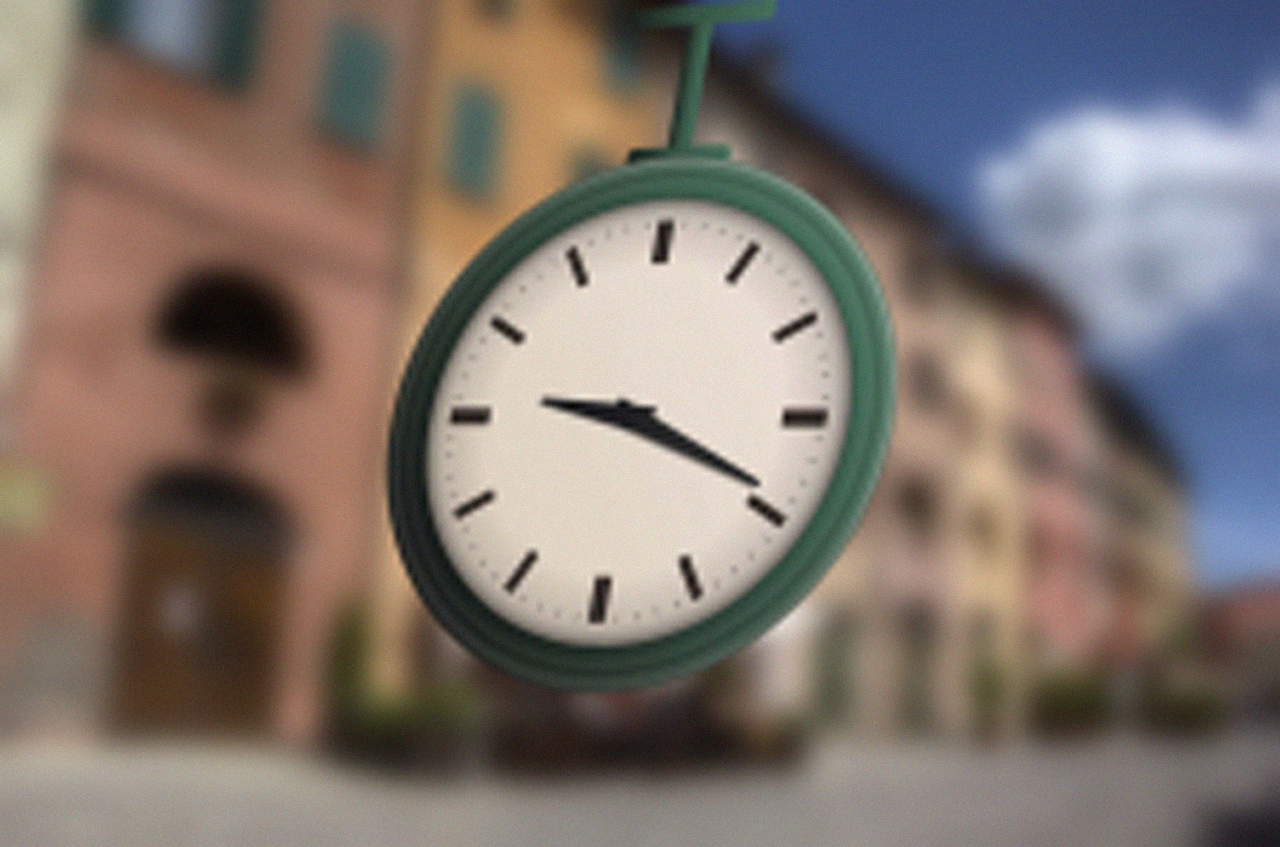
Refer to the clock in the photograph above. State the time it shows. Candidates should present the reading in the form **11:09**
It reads **9:19**
